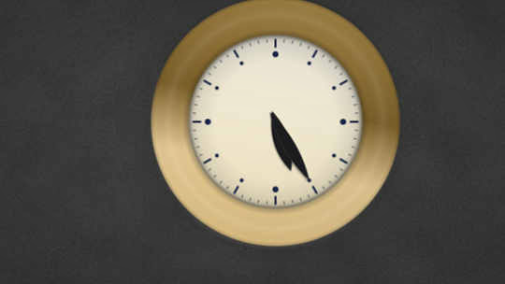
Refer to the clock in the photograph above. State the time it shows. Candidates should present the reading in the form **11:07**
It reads **5:25**
